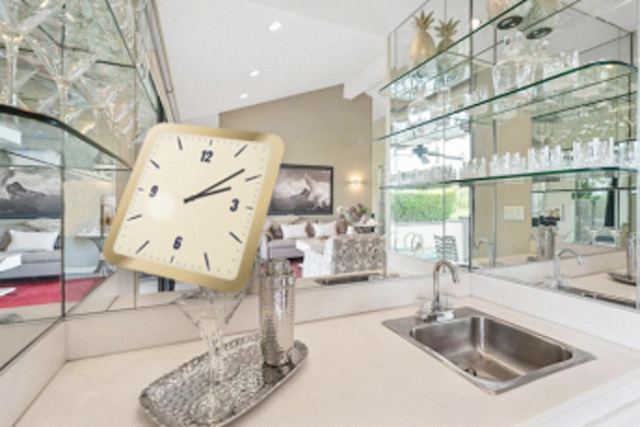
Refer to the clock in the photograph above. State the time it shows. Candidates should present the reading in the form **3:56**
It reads **2:08**
